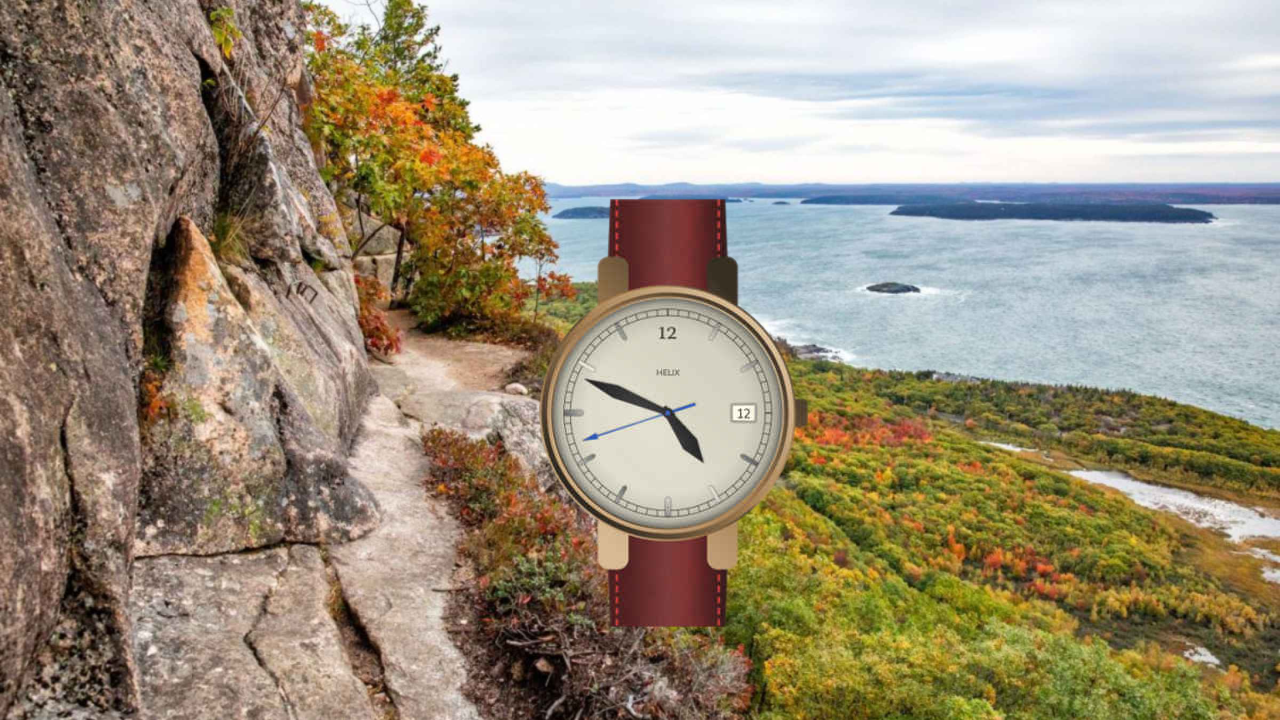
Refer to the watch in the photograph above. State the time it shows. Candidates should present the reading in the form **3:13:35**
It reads **4:48:42**
